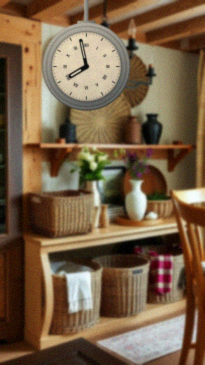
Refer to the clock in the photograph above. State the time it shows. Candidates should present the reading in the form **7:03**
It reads **7:58**
